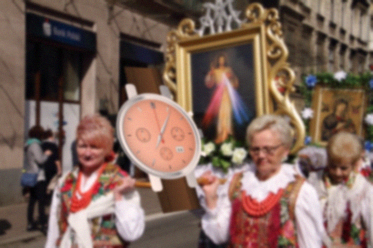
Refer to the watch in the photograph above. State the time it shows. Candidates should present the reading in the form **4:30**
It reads **7:06**
